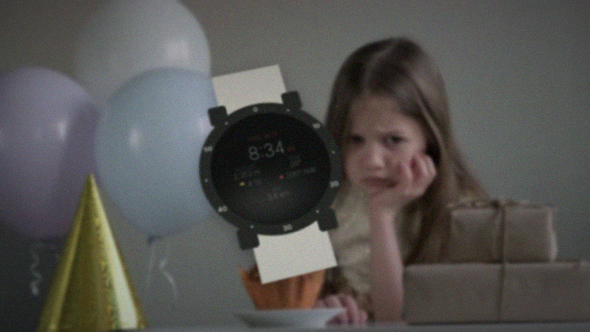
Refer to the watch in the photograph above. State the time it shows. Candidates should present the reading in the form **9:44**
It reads **8:34**
